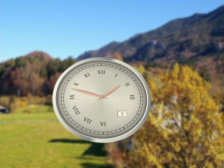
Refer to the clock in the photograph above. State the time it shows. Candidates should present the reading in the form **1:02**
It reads **1:48**
